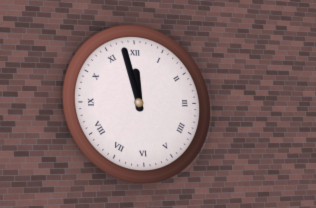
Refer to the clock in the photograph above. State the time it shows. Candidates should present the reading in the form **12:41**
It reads **11:58**
